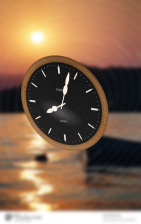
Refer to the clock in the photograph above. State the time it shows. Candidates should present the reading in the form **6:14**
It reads **8:03**
